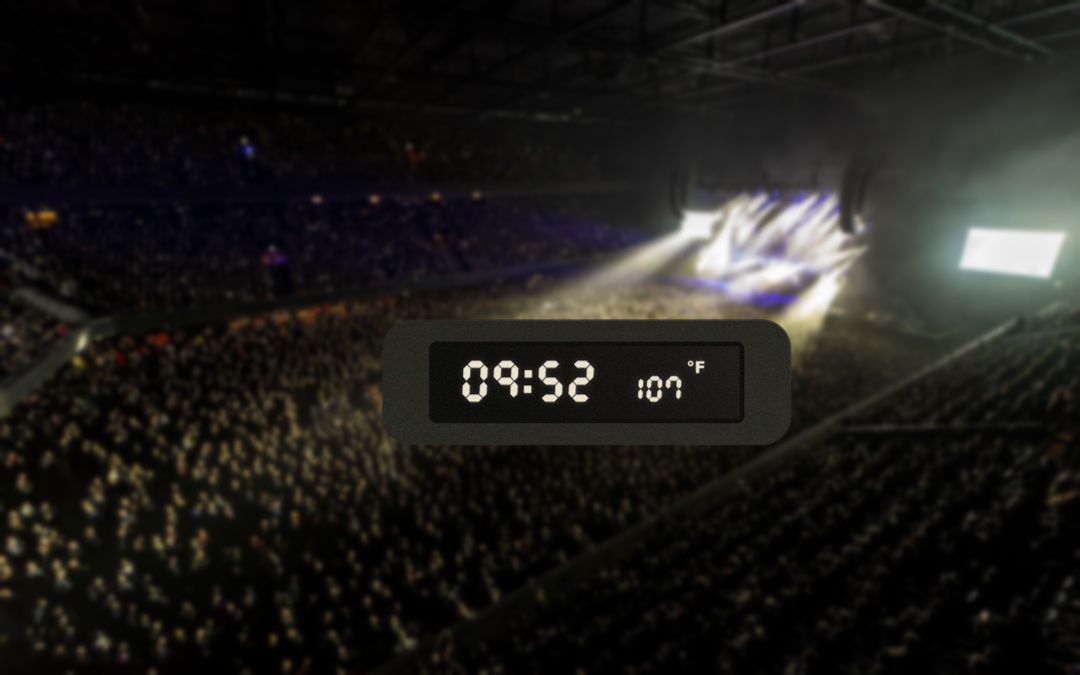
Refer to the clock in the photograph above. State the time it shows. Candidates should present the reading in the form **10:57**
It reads **9:52**
